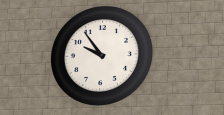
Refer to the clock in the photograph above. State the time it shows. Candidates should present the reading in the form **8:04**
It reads **9:54**
